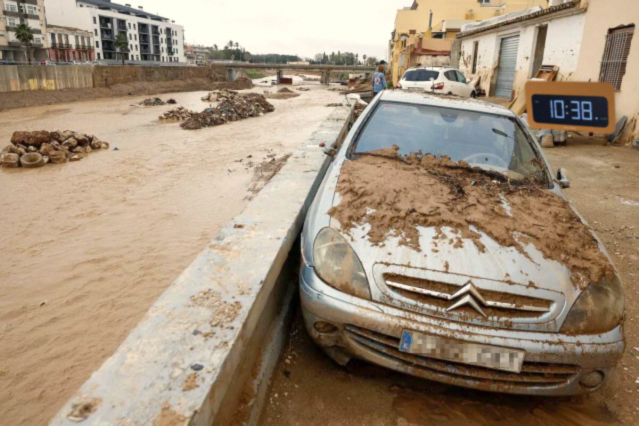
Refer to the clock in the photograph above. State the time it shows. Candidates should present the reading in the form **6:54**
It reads **10:38**
